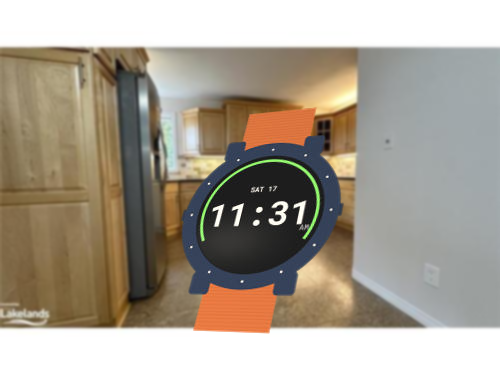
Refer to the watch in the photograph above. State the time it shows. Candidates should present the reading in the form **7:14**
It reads **11:31**
